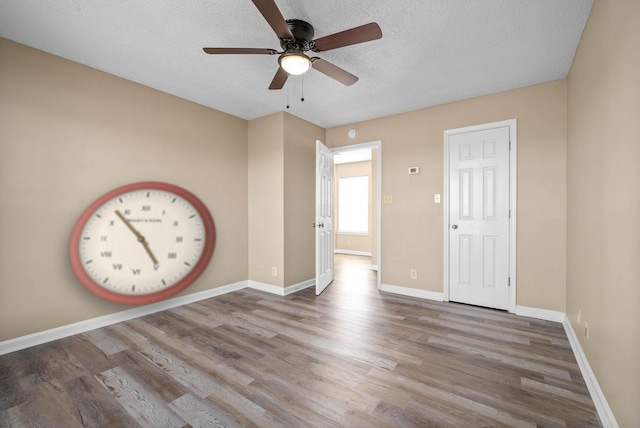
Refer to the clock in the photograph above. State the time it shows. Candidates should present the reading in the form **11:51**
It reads **4:53**
